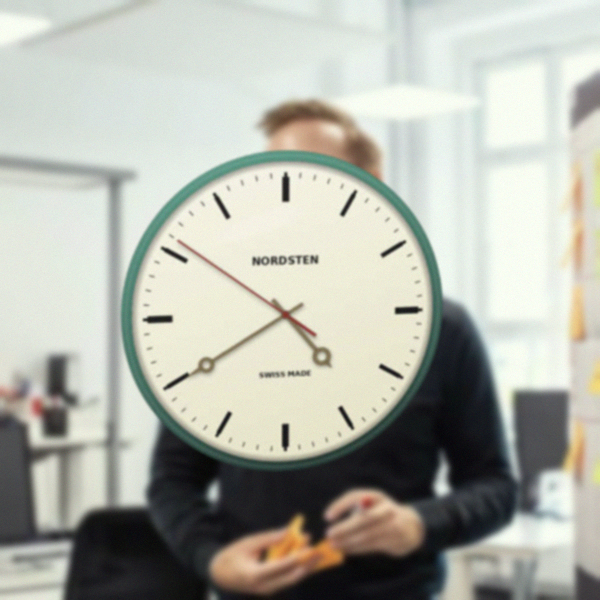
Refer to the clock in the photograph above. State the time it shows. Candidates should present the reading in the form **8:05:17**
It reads **4:39:51**
